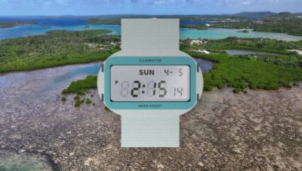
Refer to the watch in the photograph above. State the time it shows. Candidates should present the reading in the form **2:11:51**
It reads **2:15:14**
